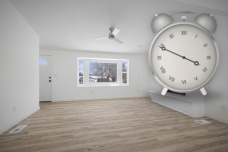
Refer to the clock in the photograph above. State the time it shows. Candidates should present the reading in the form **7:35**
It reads **3:49**
